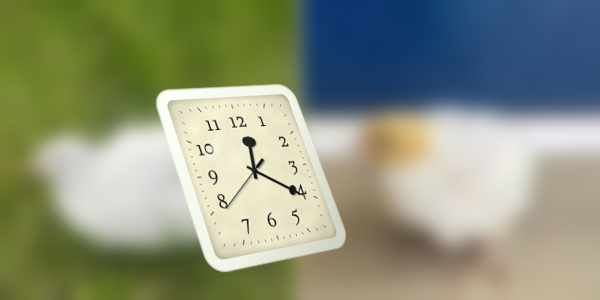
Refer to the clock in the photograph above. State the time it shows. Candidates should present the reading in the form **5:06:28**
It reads **12:20:39**
